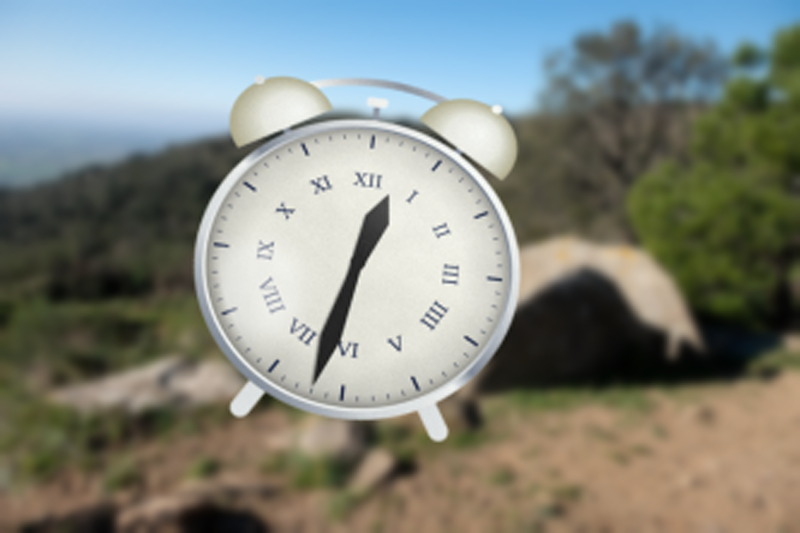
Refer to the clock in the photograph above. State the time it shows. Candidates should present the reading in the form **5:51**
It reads **12:32**
